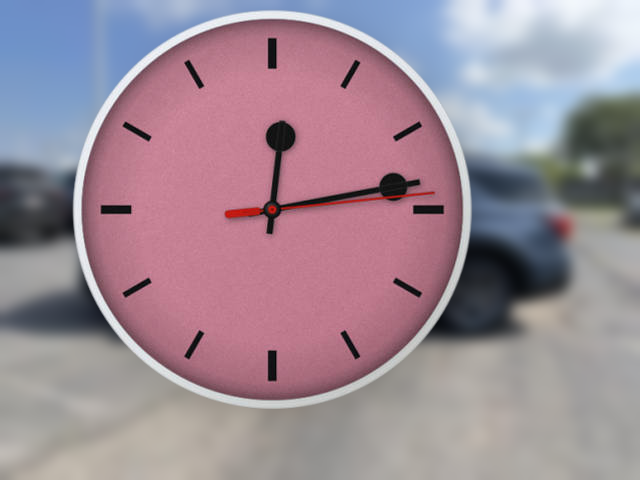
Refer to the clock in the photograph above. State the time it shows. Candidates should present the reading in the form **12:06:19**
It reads **12:13:14**
